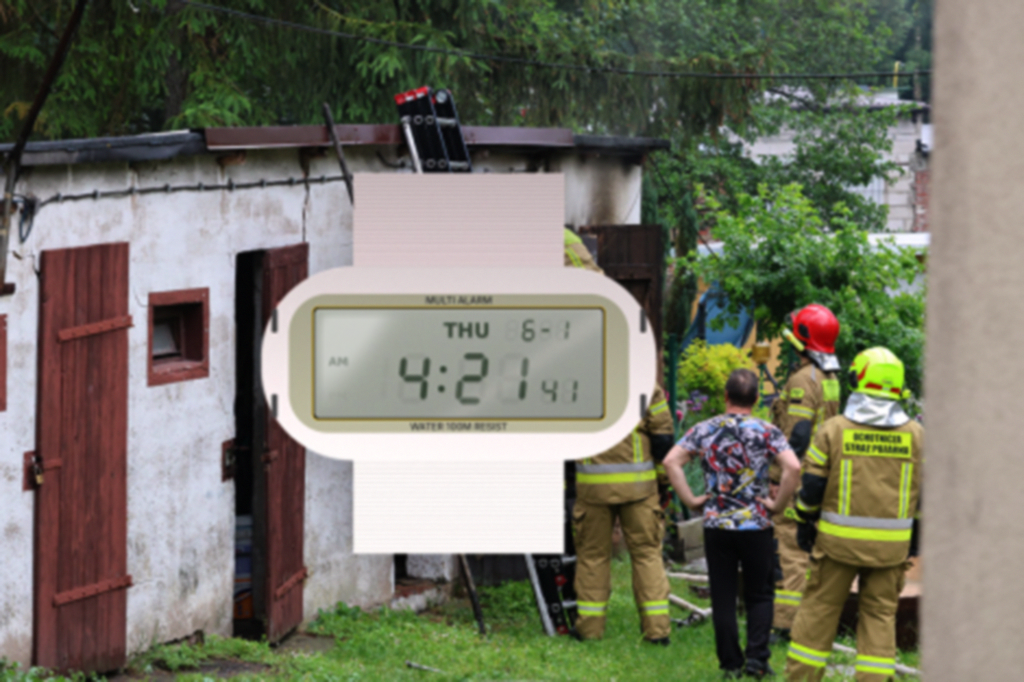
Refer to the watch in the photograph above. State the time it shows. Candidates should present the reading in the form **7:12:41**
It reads **4:21:41**
